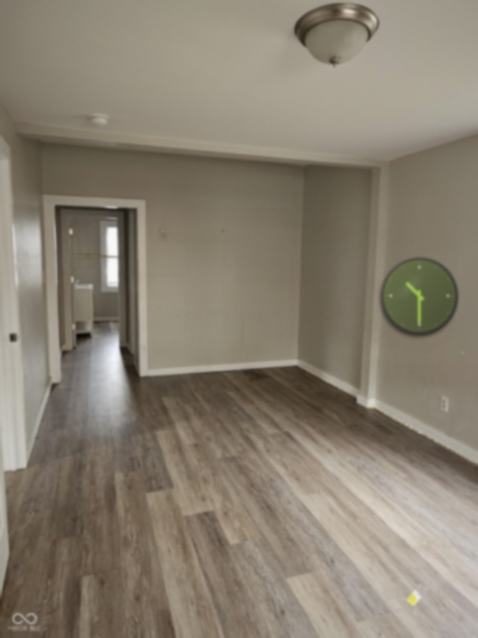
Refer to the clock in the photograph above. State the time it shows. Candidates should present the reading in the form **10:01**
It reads **10:30**
